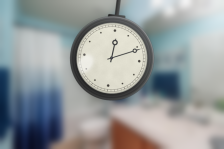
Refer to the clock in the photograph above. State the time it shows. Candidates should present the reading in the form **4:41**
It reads **12:11**
